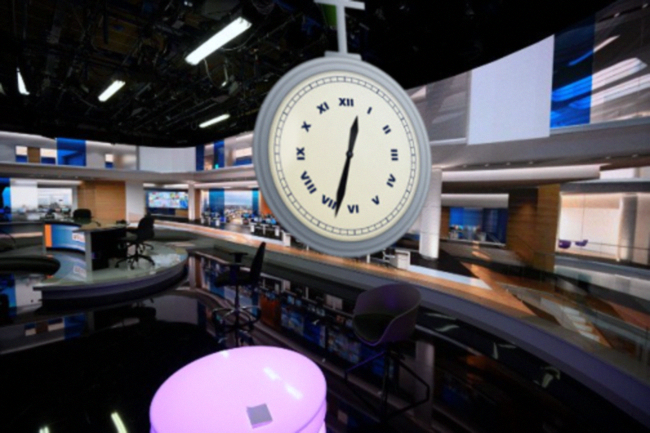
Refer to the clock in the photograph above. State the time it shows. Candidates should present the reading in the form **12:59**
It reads **12:33**
